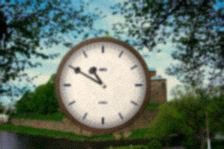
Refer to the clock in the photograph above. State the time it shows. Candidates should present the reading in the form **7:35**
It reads **10:50**
